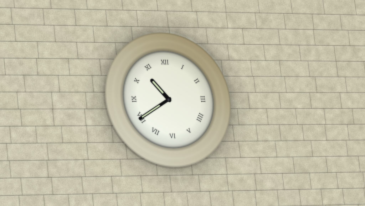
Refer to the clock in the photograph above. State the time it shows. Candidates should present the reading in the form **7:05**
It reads **10:40**
